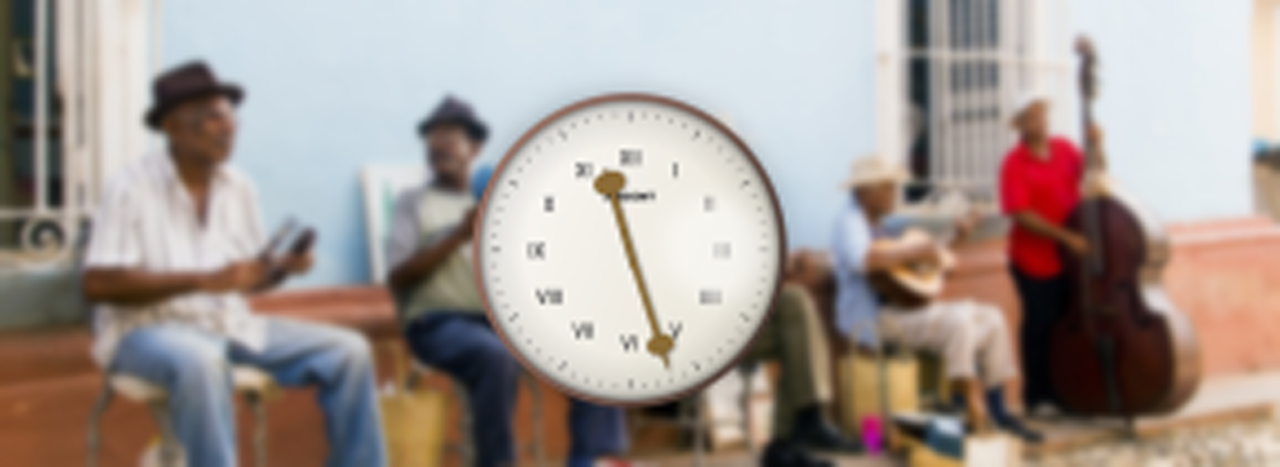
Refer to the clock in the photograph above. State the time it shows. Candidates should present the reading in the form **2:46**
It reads **11:27**
